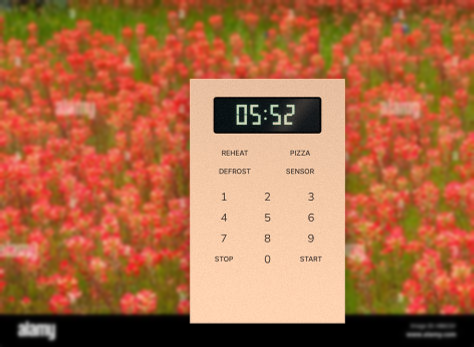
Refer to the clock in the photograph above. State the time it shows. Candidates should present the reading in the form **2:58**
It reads **5:52**
